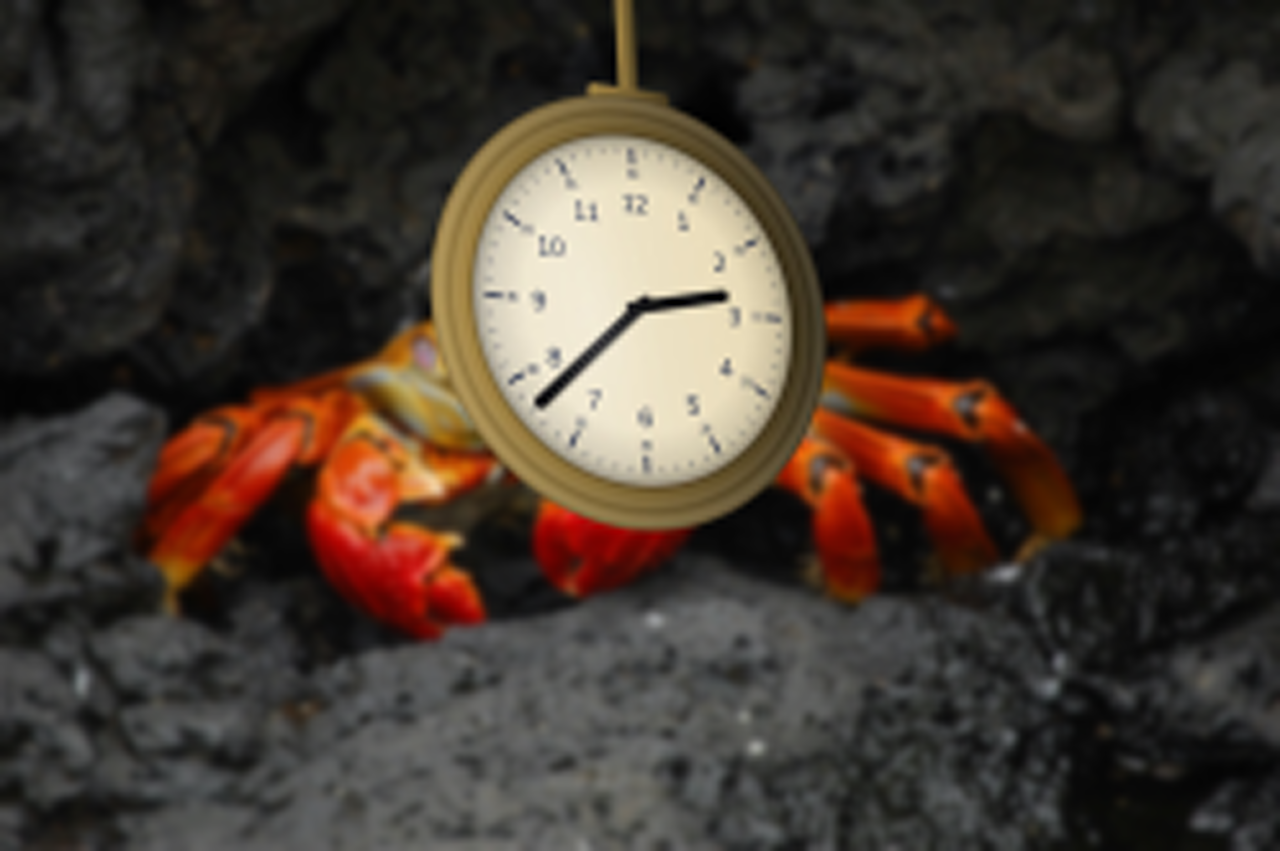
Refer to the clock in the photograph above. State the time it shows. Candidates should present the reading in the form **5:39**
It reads **2:38**
